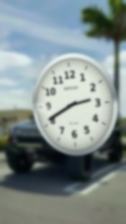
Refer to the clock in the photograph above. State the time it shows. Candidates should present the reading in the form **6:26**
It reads **2:41**
